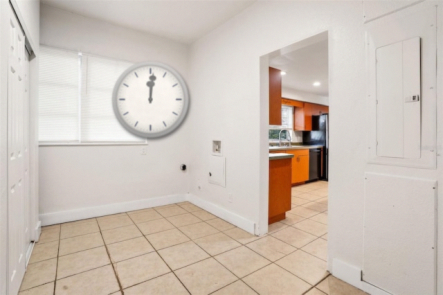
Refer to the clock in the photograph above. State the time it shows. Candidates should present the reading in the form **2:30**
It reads **12:01**
